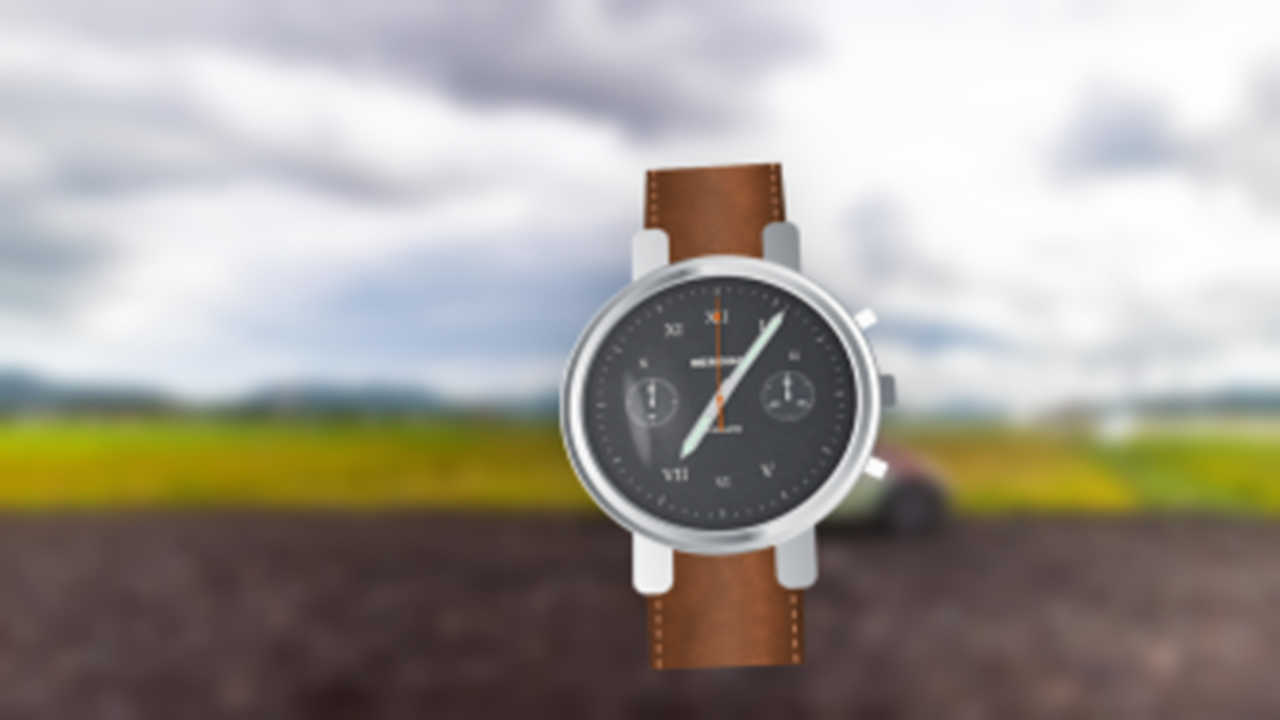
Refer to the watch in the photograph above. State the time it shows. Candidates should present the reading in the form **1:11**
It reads **7:06**
